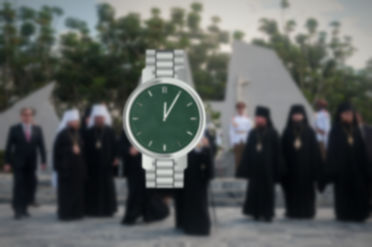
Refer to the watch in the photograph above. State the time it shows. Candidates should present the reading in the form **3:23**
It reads **12:05**
